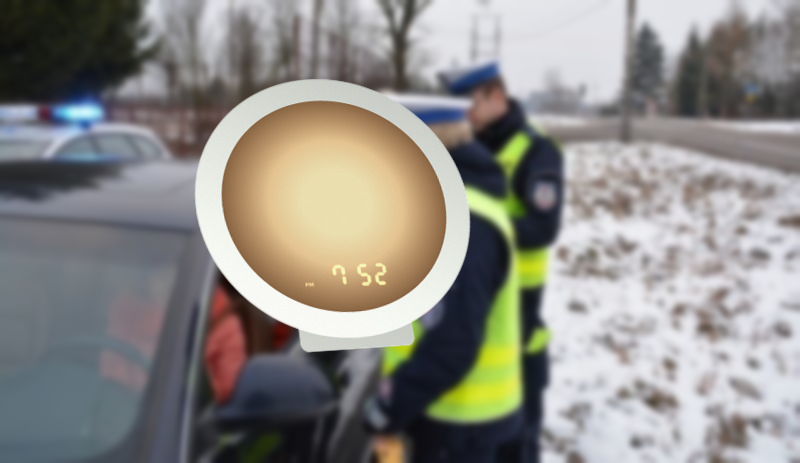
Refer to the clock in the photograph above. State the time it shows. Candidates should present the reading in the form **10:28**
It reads **7:52**
